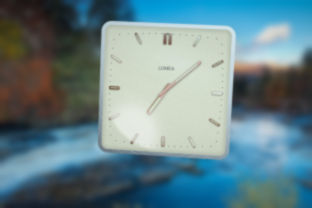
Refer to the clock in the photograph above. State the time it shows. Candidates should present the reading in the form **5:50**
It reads **7:08**
